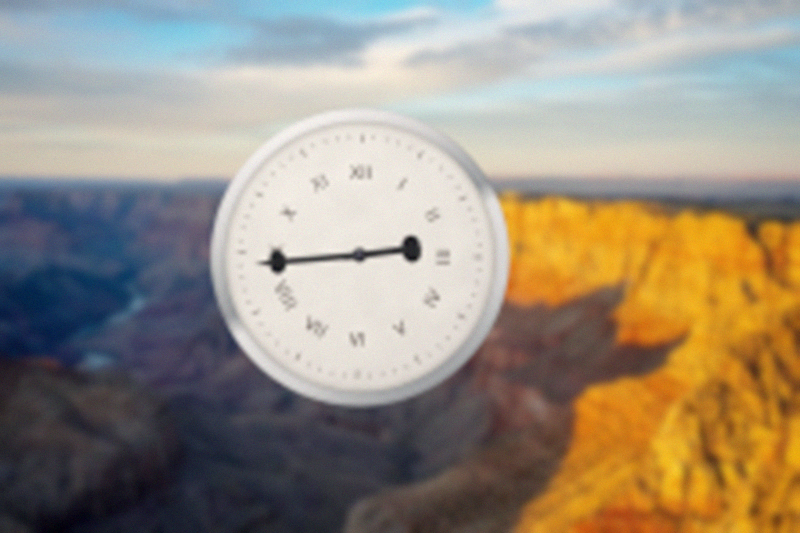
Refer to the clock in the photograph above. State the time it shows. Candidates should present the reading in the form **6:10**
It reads **2:44**
